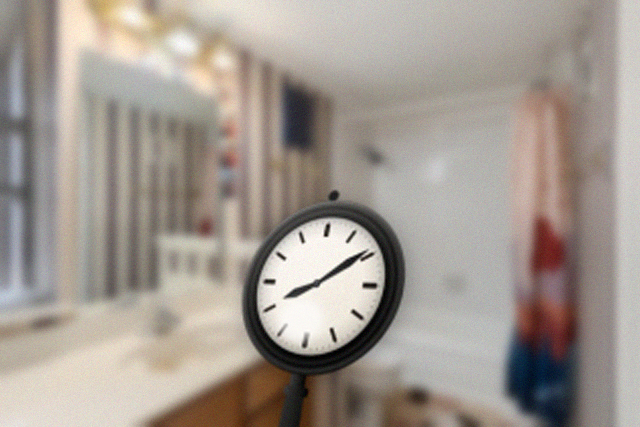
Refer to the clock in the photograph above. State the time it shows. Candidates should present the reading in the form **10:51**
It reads **8:09**
